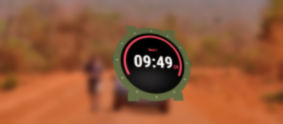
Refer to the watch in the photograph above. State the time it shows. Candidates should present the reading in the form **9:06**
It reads **9:49**
